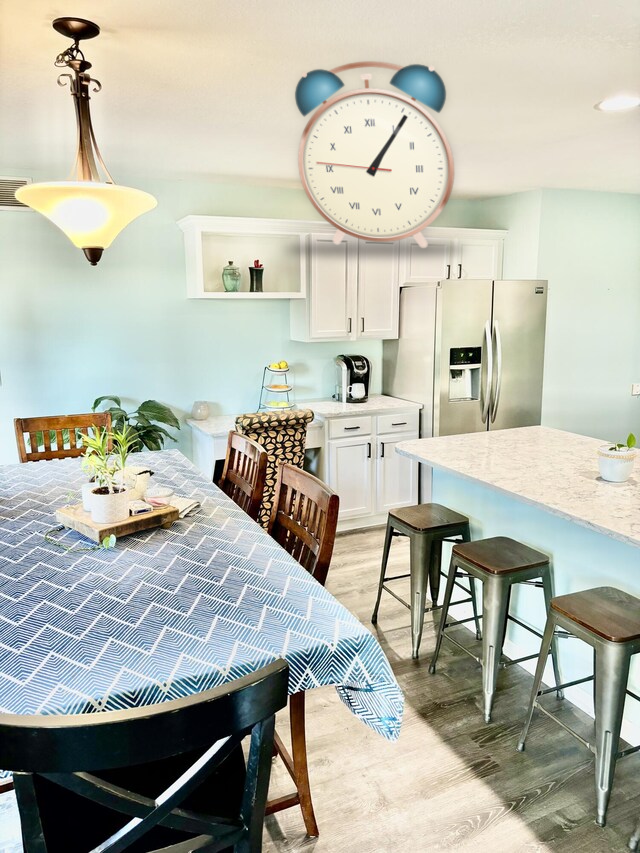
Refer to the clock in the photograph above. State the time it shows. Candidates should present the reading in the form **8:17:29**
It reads **1:05:46**
